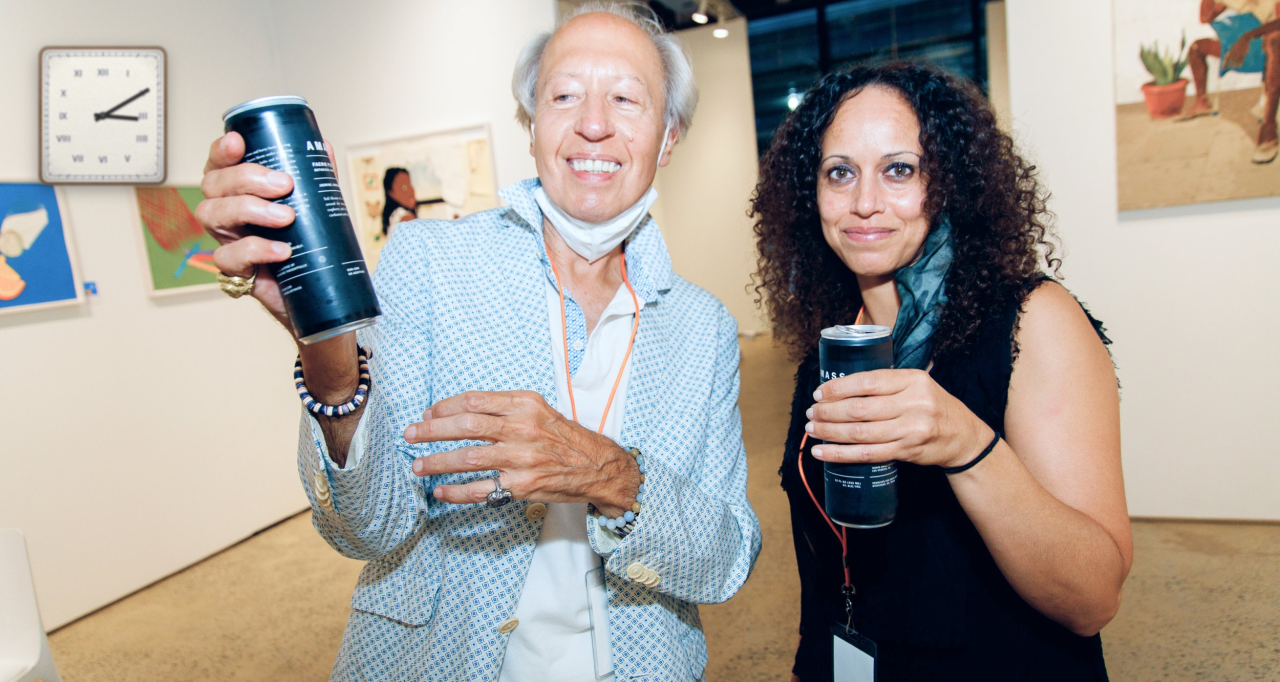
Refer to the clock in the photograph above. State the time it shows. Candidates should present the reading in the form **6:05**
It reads **3:10**
